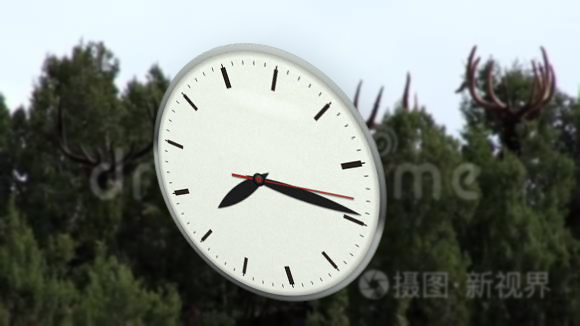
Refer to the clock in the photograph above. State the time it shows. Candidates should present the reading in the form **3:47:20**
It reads **8:19:18**
